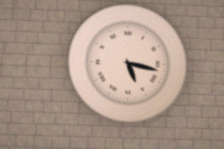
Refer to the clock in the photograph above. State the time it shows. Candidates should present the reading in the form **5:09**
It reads **5:17**
